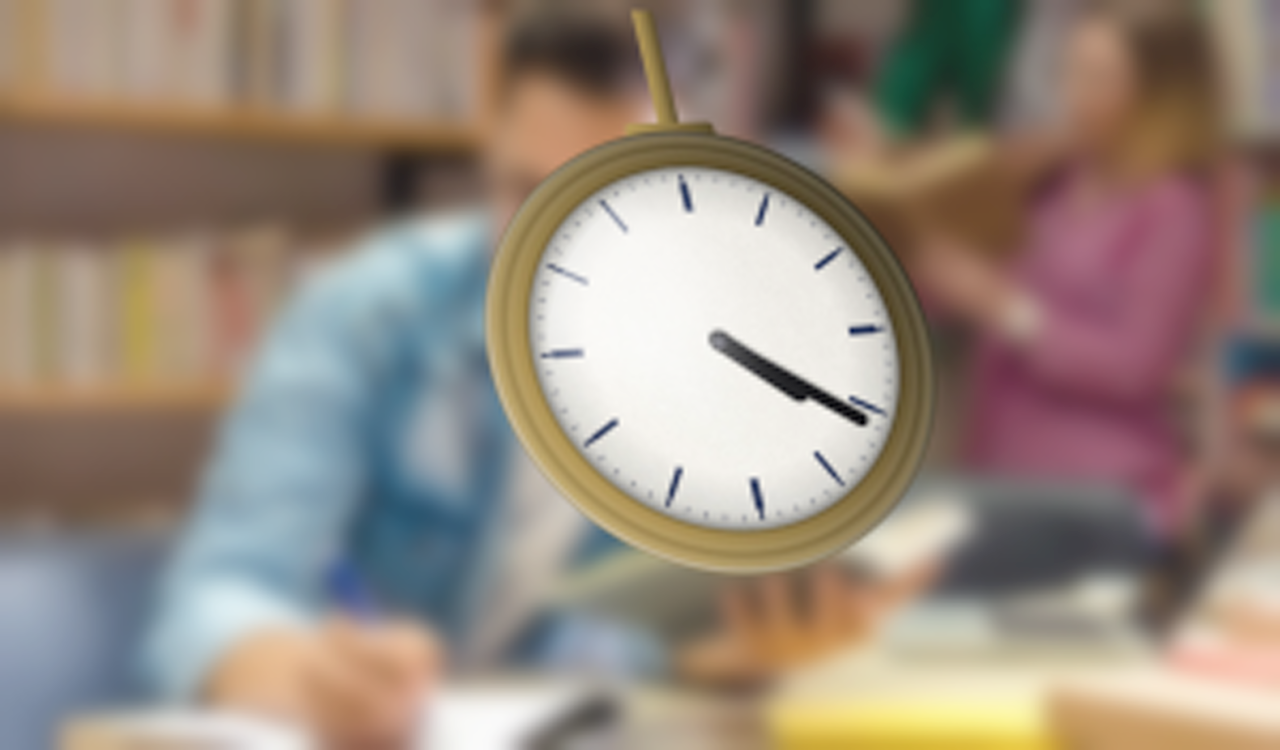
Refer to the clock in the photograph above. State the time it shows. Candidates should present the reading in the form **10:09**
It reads **4:21**
